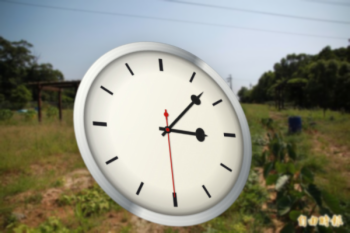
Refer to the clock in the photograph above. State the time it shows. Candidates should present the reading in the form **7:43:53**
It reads **3:07:30**
